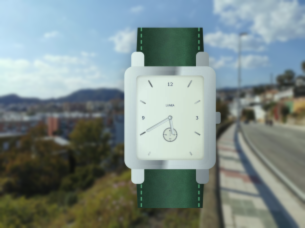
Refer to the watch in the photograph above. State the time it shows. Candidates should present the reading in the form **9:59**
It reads **5:40**
